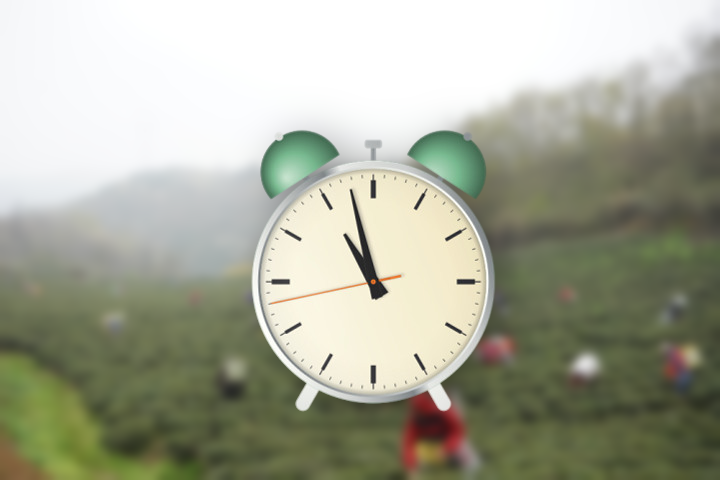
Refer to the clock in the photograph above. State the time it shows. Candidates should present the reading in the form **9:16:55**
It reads **10:57:43**
